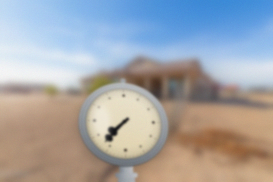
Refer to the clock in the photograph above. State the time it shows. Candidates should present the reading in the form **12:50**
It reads **7:37**
